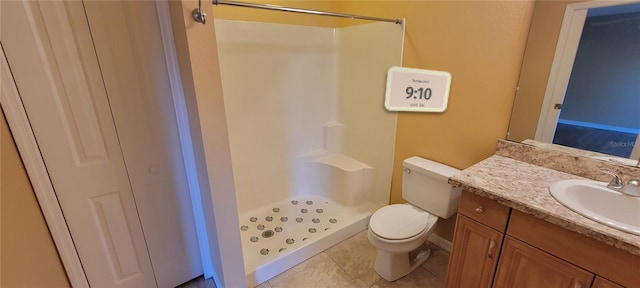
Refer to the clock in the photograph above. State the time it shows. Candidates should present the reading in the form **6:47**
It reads **9:10**
